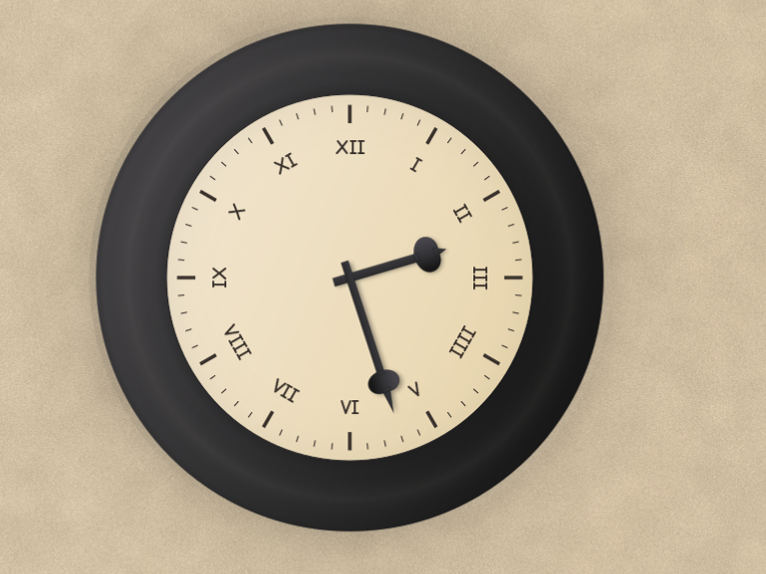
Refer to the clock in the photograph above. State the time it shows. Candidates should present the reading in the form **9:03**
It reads **2:27**
